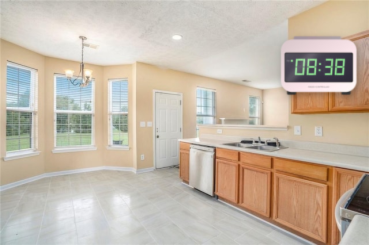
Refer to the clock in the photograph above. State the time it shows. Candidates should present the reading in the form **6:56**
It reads **8:38**
